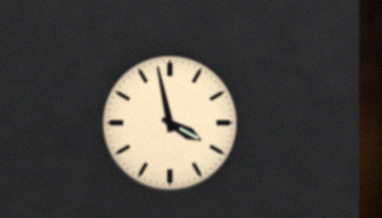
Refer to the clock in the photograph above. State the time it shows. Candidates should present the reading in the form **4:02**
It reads **3:58**
